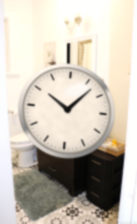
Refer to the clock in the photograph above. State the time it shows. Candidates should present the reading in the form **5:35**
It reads **10:07**
